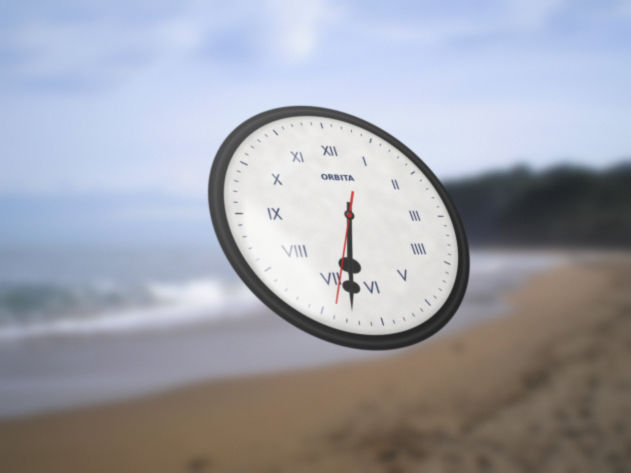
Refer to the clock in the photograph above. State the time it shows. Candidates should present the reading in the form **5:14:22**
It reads **6:32:34**
